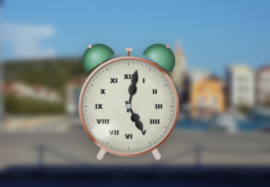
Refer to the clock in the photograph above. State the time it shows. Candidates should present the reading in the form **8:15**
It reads **5:02**
